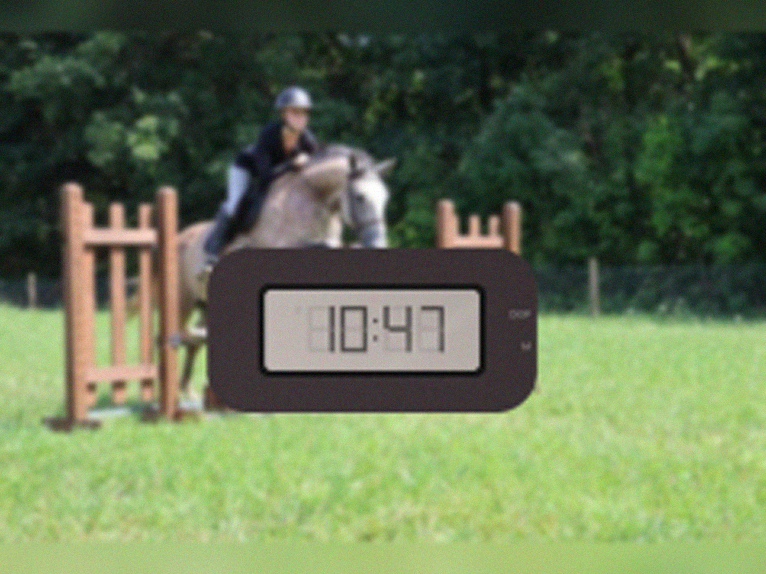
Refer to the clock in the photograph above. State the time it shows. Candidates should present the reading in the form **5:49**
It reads **10:47**
